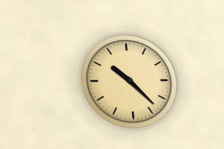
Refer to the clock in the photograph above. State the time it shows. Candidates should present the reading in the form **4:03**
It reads **10:23**
